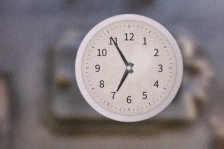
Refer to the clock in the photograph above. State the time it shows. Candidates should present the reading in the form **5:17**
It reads **6:55**
